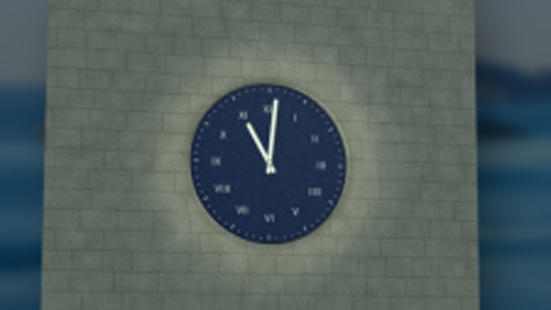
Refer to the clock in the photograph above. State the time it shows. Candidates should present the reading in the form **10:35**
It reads **11:01**
